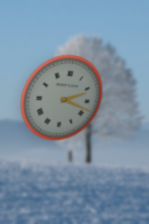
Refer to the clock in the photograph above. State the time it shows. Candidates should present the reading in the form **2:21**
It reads **2:18**
